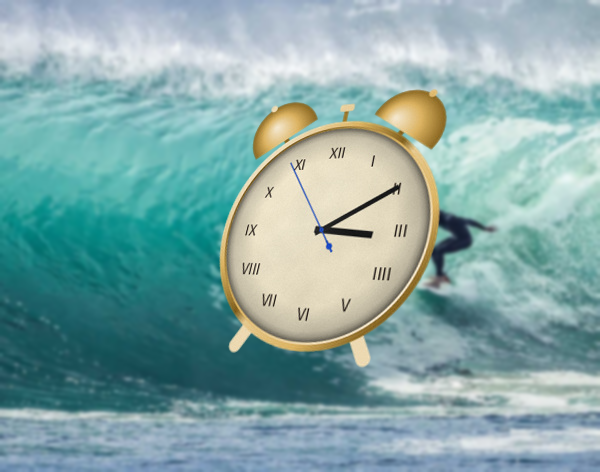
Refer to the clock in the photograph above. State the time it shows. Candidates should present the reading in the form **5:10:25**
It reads **3:09:54**
